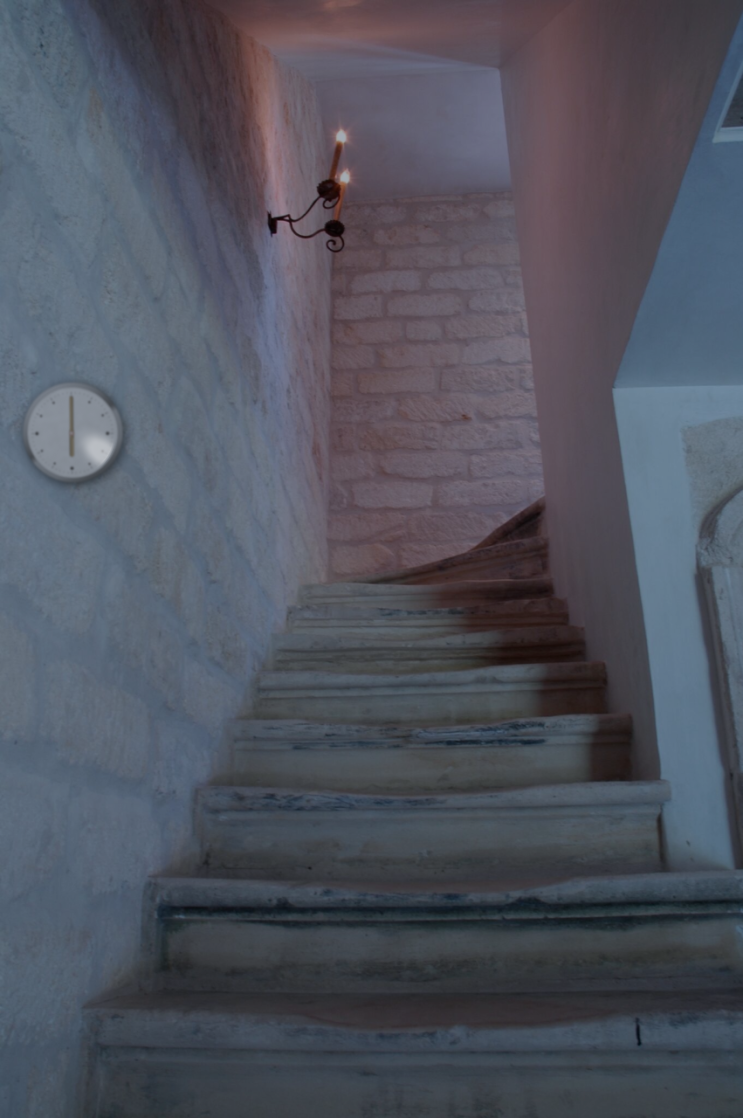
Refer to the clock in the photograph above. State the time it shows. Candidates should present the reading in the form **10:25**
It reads **6:00**
